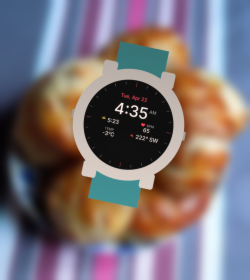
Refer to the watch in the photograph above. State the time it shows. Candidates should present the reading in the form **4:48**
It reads **4:35**
